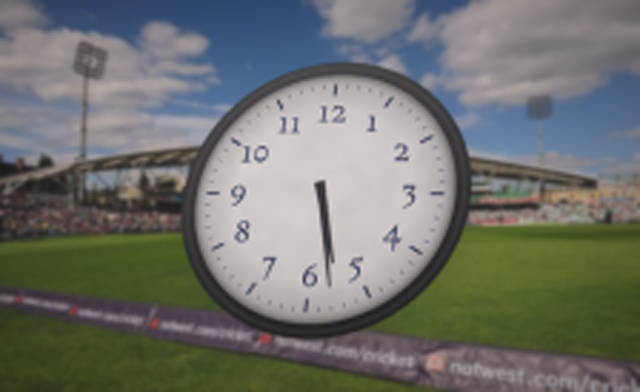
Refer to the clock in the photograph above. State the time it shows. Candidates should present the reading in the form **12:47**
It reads **5:28**
